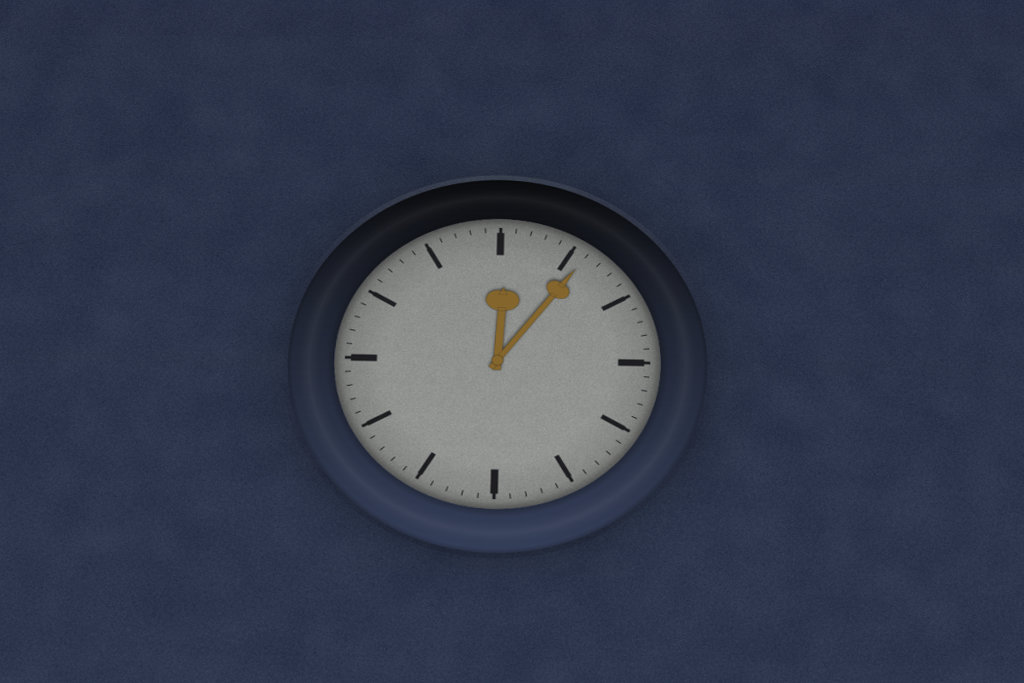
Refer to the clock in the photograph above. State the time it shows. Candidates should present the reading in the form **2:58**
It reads **12:06**
